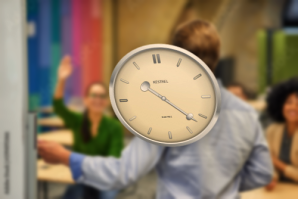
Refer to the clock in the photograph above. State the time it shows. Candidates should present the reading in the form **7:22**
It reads **10:22**
